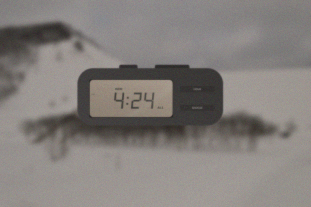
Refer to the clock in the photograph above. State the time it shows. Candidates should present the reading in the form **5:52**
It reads **4:24**
